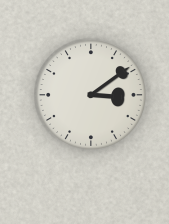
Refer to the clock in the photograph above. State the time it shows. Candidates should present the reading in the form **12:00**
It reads **3:09**
